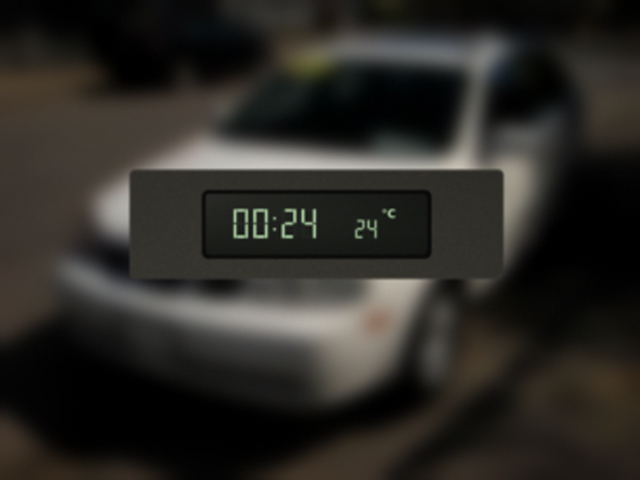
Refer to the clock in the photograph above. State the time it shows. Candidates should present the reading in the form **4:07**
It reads **0:24**
